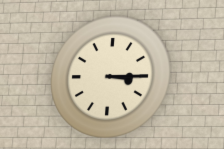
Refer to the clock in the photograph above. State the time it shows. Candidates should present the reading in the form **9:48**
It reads **3:15**
